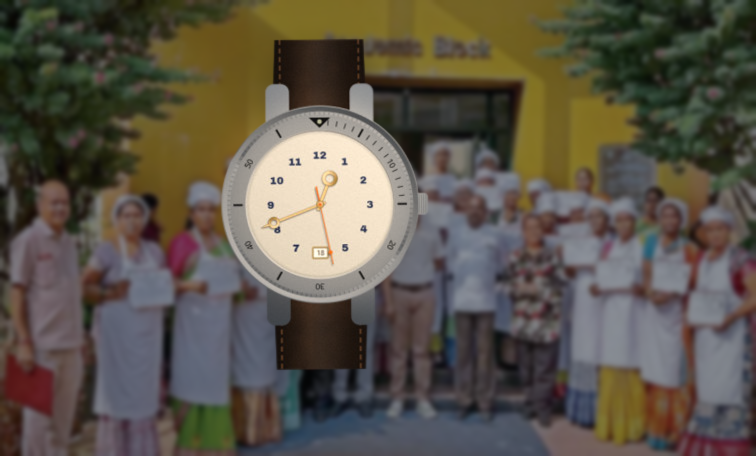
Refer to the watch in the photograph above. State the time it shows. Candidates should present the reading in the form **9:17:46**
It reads **12:41:28**
